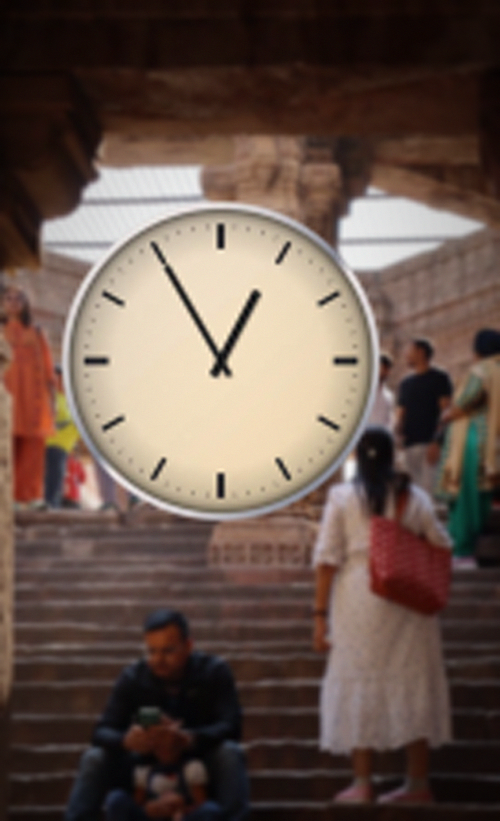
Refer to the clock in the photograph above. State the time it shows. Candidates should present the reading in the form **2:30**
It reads **12:55**
